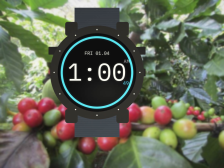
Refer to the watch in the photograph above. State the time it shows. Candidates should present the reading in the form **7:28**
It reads **1:00**
